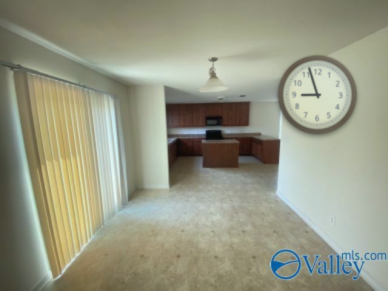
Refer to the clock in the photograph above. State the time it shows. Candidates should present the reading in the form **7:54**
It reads **8:57**
